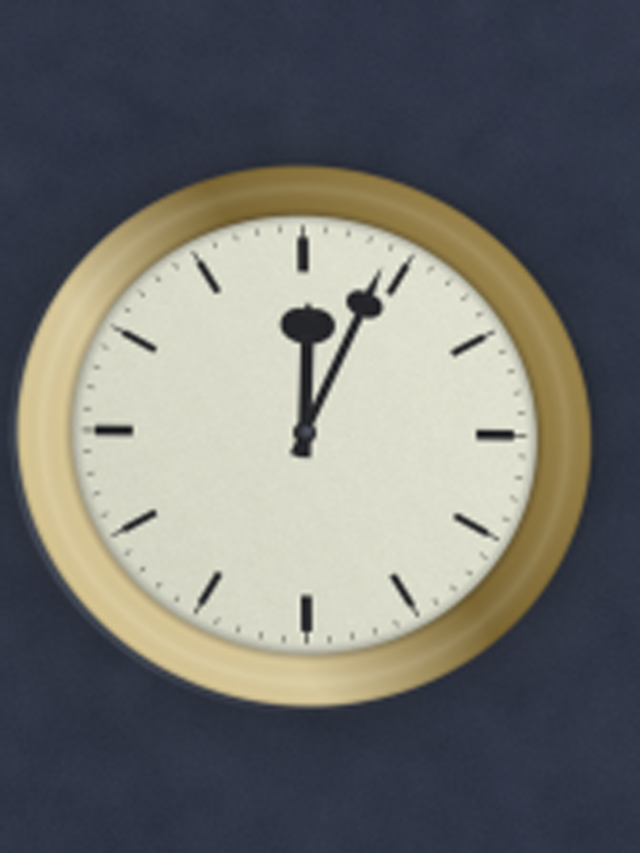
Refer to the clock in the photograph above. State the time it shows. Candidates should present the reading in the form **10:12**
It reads **12:04**
